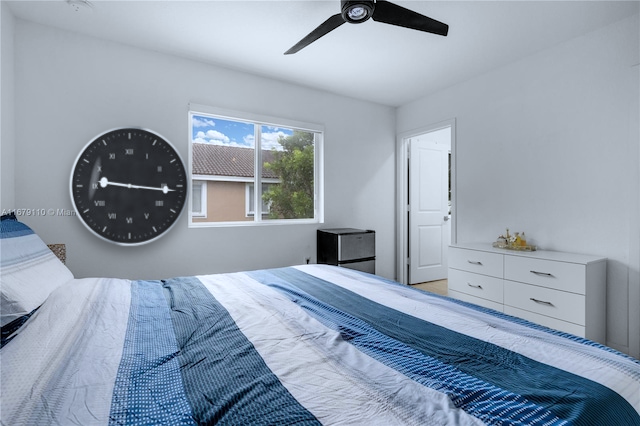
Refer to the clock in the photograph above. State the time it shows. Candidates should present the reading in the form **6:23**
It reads **9:16**
